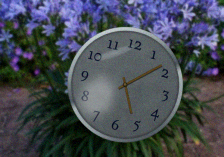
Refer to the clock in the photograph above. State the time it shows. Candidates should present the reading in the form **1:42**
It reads **5:08**
